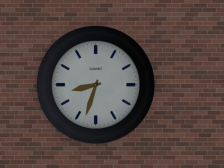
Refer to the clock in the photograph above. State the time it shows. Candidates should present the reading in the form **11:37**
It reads **8:33**
